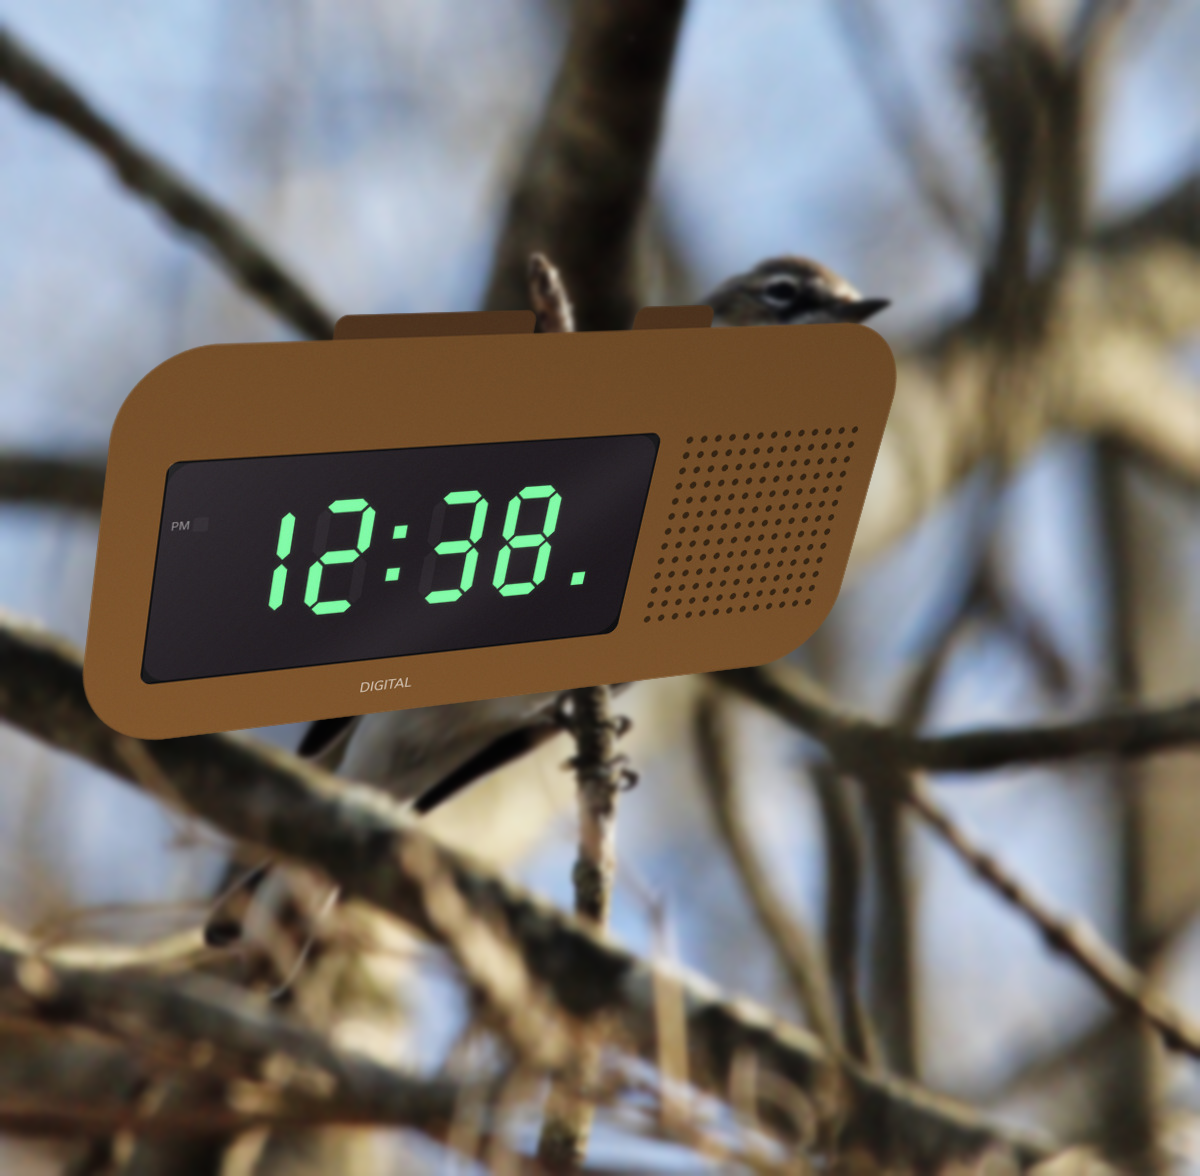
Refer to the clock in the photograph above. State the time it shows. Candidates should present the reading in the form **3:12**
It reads **12:38**
